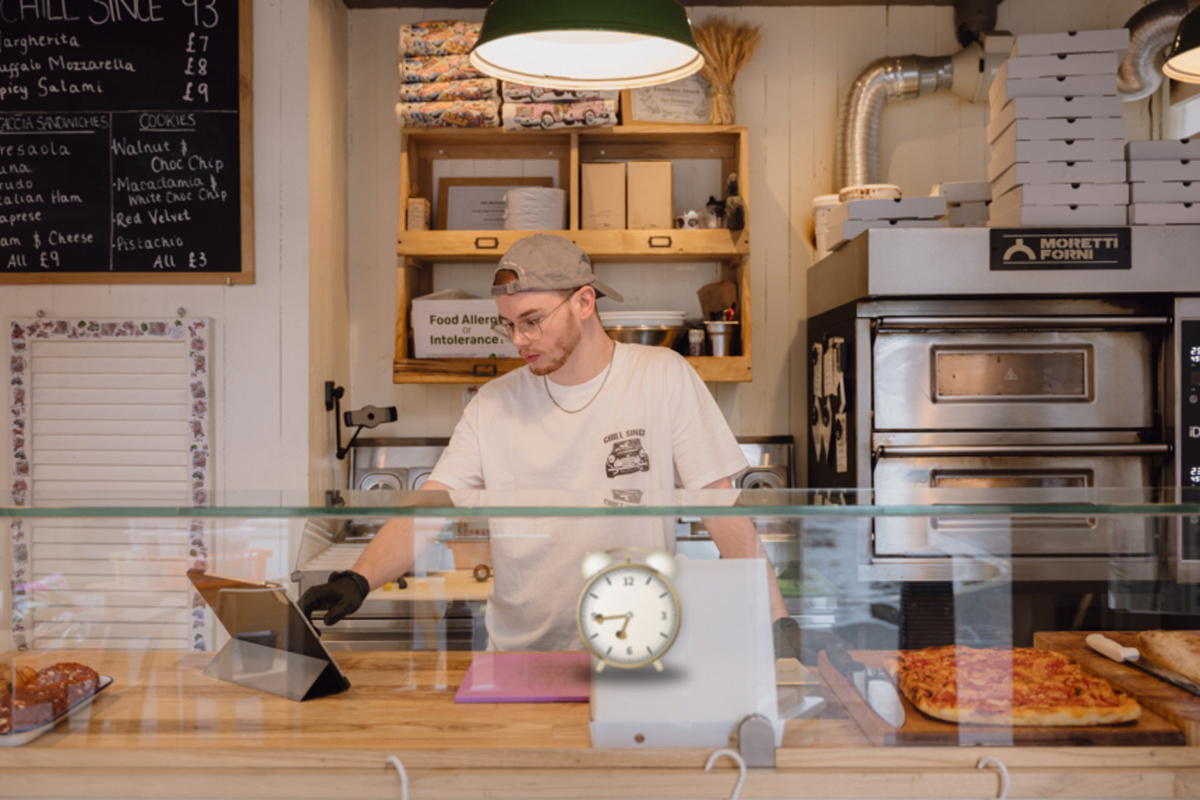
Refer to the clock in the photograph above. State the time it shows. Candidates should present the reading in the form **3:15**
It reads **6:44**
